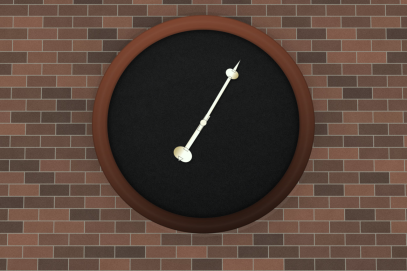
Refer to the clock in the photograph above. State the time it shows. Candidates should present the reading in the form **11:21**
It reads **7:05**
